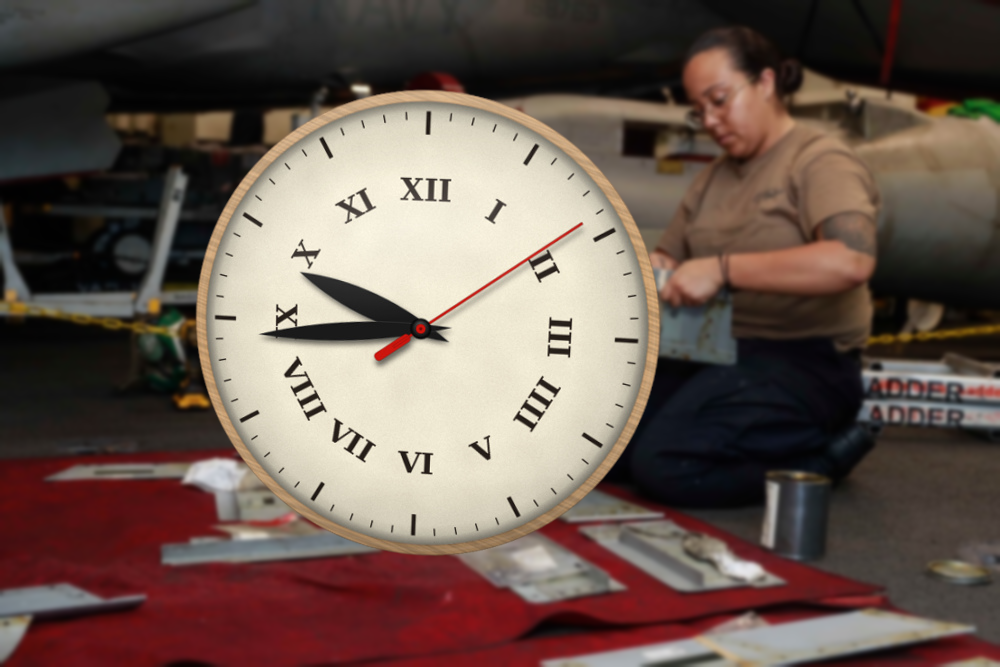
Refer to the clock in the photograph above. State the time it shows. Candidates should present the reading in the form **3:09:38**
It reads **9:44:09**
